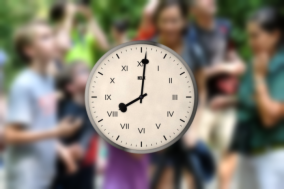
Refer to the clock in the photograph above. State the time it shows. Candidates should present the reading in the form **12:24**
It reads **8:01**
